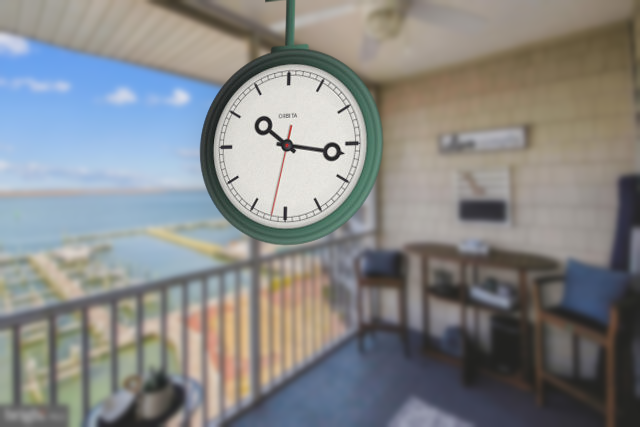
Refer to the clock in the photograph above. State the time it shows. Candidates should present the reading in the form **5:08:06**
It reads **10:16:32**
